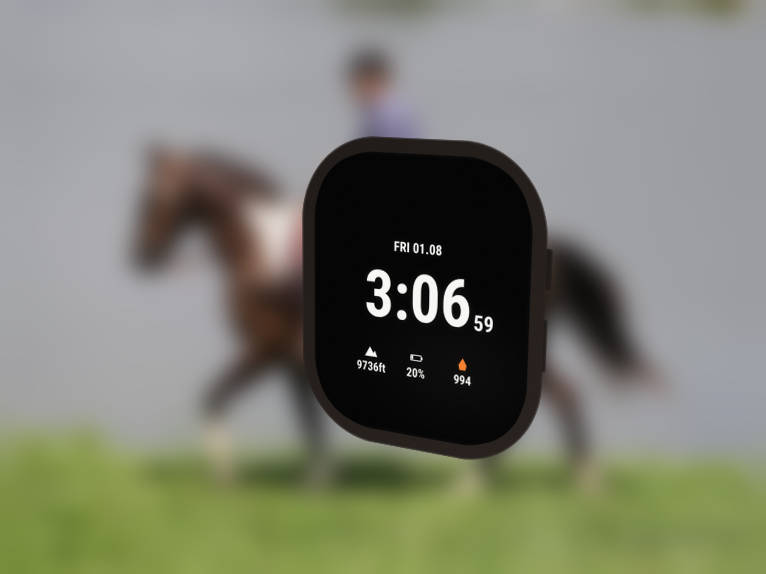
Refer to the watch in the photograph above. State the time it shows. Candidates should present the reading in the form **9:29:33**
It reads **3:06:59**
